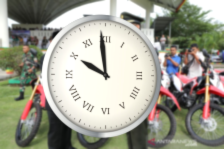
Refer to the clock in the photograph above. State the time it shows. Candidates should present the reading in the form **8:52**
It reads **9:59**
